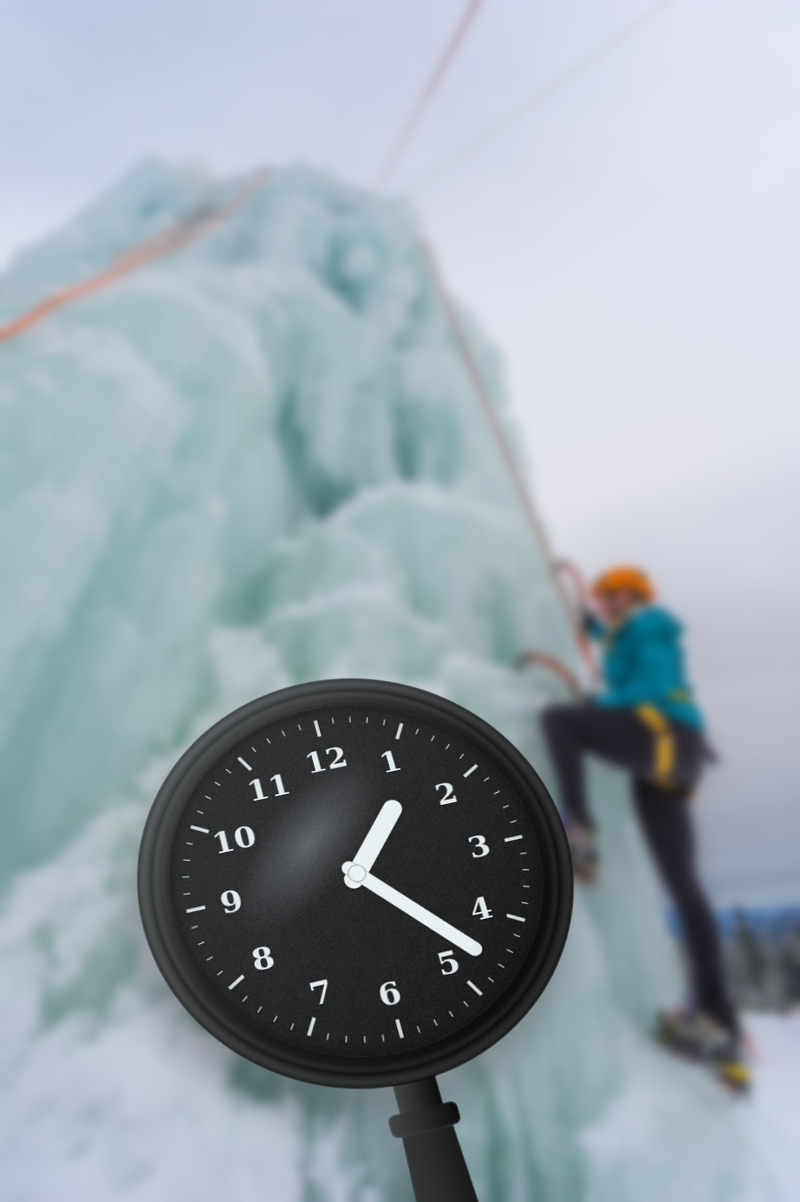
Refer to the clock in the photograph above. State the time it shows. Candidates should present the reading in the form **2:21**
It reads **1:23**
